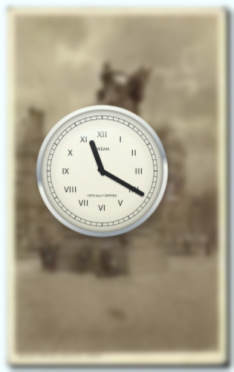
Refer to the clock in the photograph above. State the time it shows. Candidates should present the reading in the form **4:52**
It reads **11:20**
